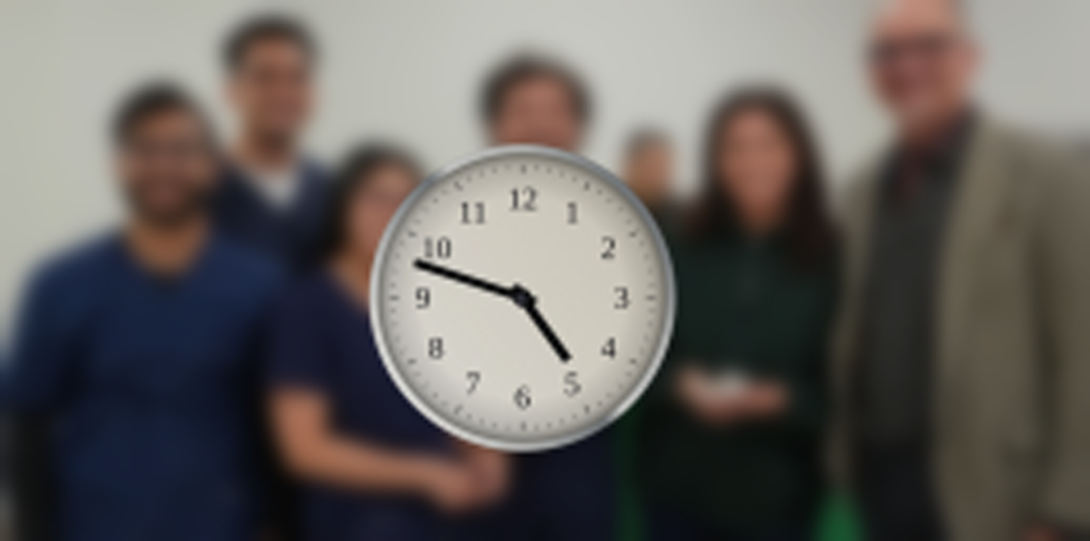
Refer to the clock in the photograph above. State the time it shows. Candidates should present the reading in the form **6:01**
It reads **4:48**
